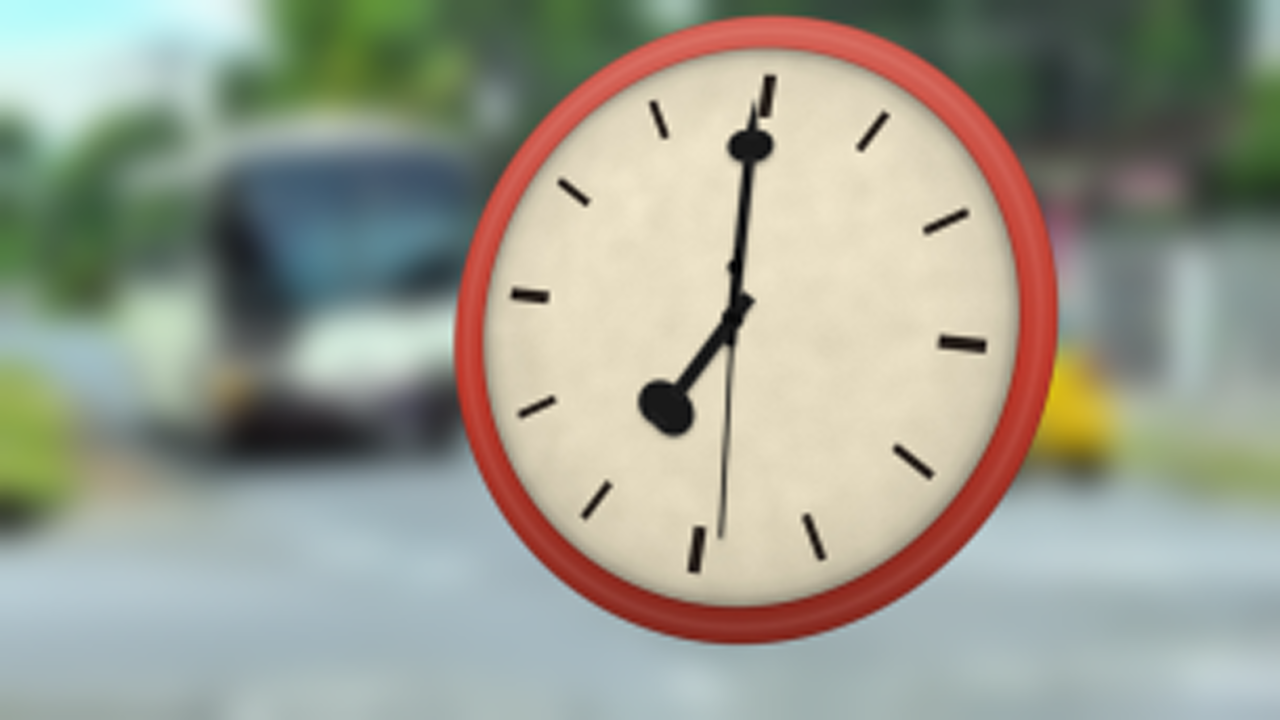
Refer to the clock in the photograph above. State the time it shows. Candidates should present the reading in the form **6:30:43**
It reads **6:59:29**
